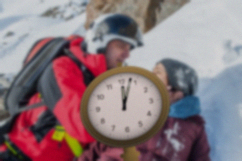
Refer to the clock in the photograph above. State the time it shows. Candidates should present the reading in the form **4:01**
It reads **12:03**
